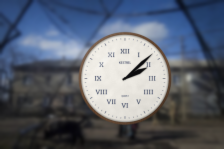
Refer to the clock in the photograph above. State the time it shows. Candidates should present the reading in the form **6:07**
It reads **2:08**
